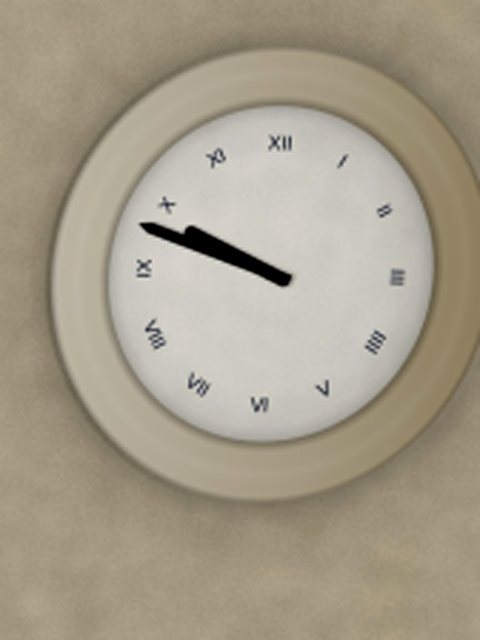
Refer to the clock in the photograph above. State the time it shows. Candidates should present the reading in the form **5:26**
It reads **9:48**
